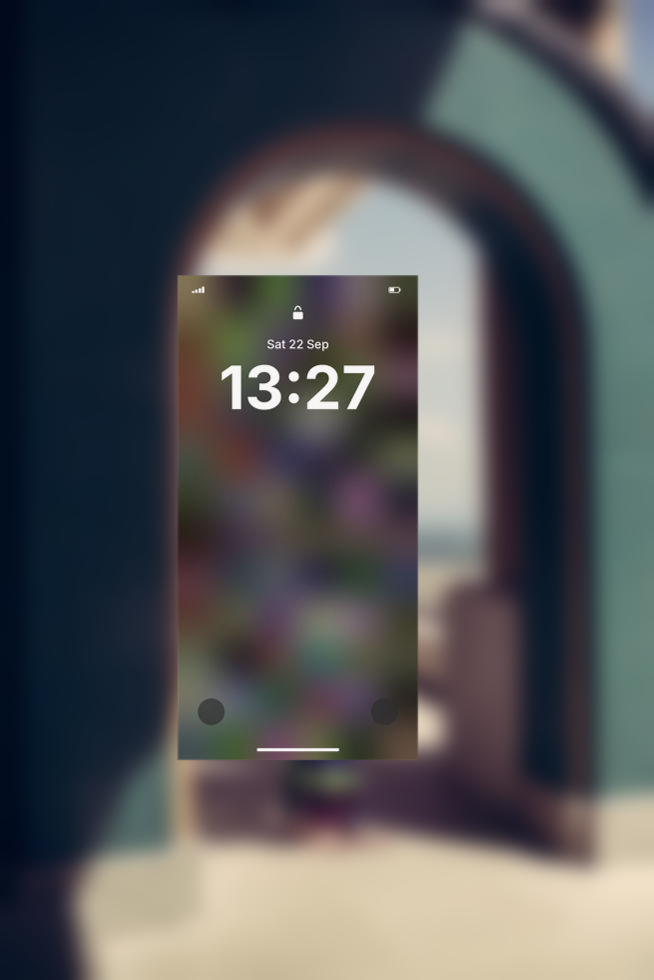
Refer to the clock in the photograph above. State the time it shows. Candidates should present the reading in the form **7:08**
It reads **13:27**
